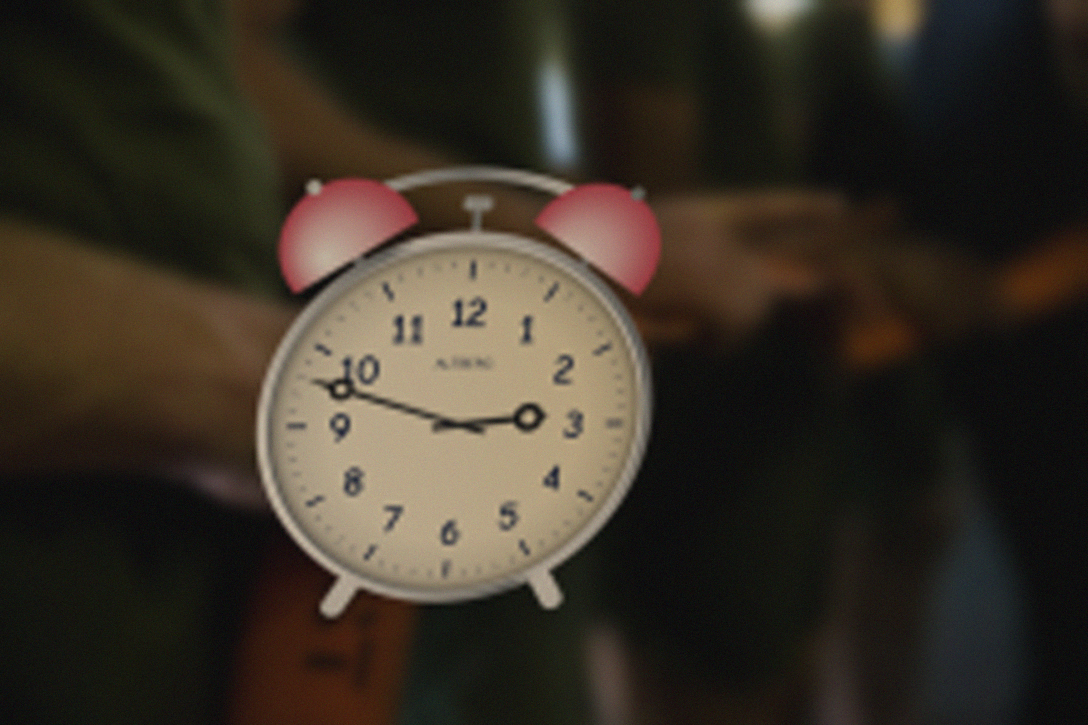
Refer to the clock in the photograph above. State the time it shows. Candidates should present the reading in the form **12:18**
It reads **2:48**
